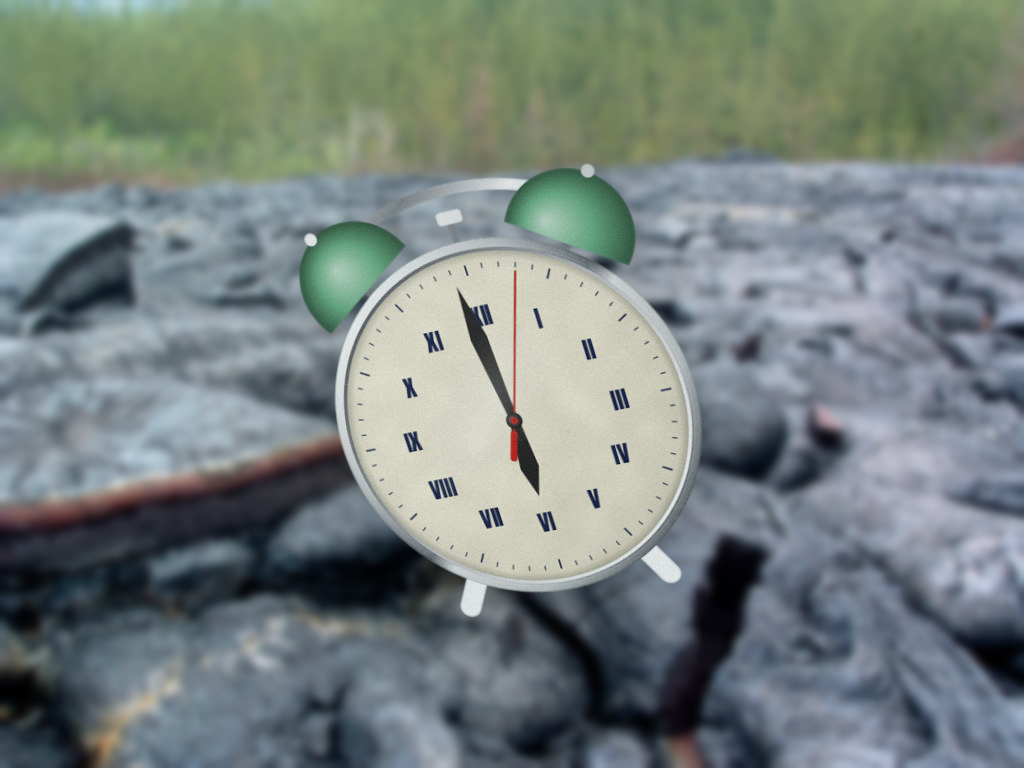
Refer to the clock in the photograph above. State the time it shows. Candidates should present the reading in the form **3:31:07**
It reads **5:59:03**
